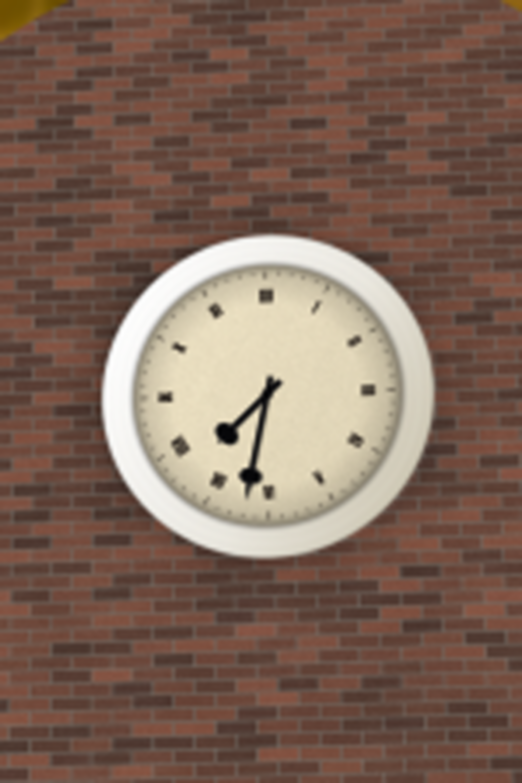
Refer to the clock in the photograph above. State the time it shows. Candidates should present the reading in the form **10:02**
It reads **7:32**
